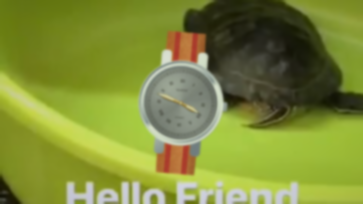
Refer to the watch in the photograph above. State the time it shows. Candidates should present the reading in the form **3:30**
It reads **3:48**
